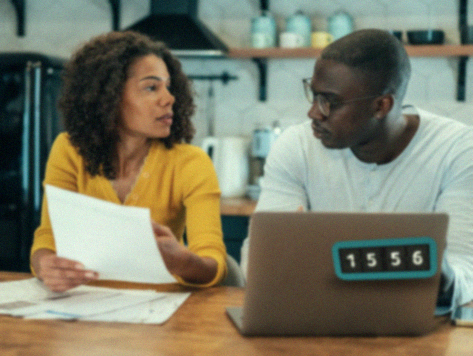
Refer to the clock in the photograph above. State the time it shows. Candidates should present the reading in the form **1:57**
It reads **15:56**
